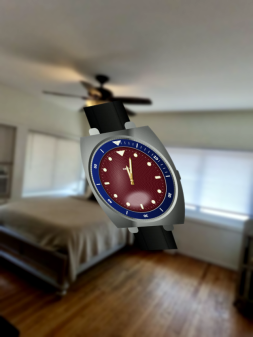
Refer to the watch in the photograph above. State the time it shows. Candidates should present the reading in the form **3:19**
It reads **12:03**
